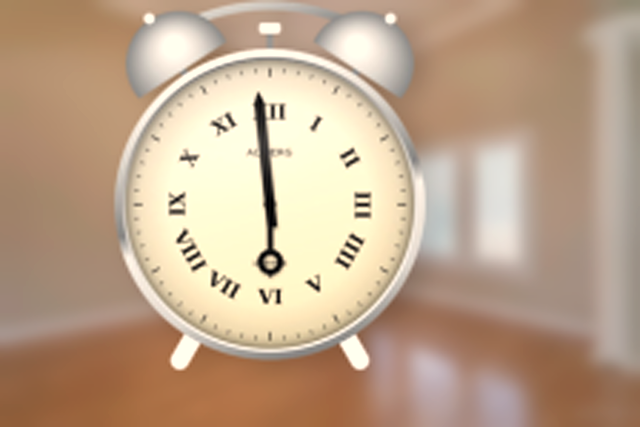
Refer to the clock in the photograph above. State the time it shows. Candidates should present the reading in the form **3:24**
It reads **5:59**
